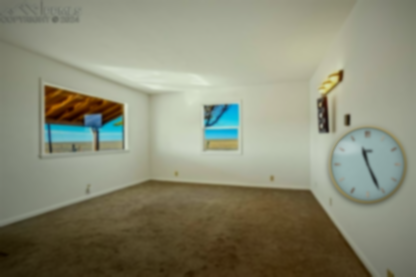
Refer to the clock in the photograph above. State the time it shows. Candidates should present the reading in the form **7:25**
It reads **11:26**
